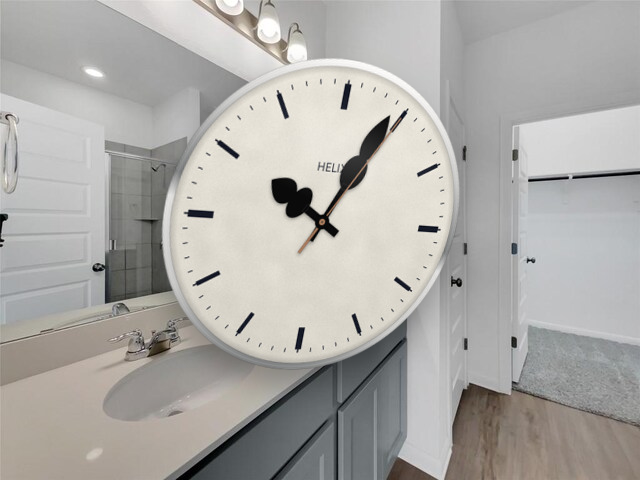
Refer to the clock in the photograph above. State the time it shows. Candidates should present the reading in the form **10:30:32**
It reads **10:04:05**
